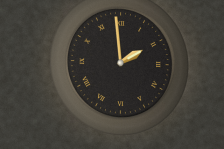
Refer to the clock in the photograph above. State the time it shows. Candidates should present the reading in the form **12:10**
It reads **1:59**
